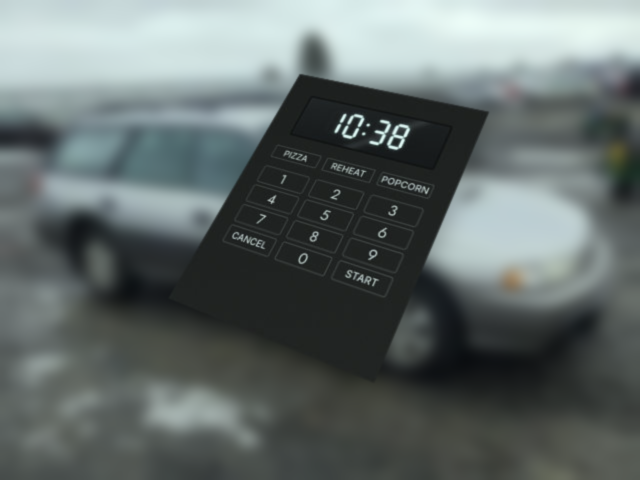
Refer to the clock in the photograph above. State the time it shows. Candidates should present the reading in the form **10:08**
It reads **10:38**
